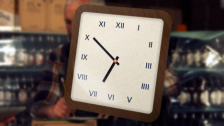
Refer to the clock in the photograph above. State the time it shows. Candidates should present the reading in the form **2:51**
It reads **6:51**
